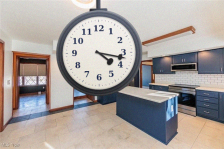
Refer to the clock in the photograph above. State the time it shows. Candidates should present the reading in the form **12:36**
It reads **4:17**
